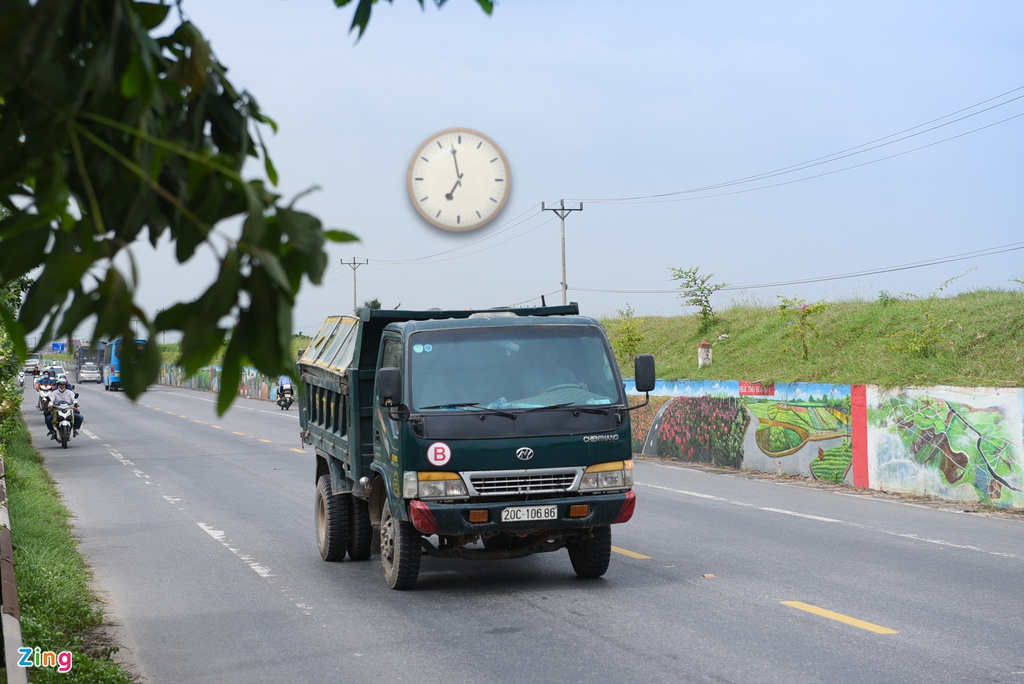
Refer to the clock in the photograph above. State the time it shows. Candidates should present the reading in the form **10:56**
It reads **6:58**
